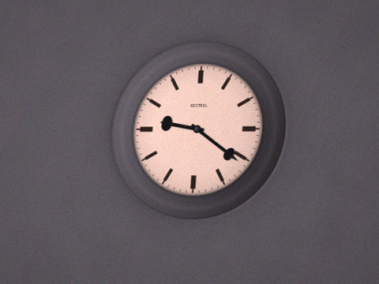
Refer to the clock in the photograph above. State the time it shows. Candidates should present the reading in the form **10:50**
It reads **9:21**
